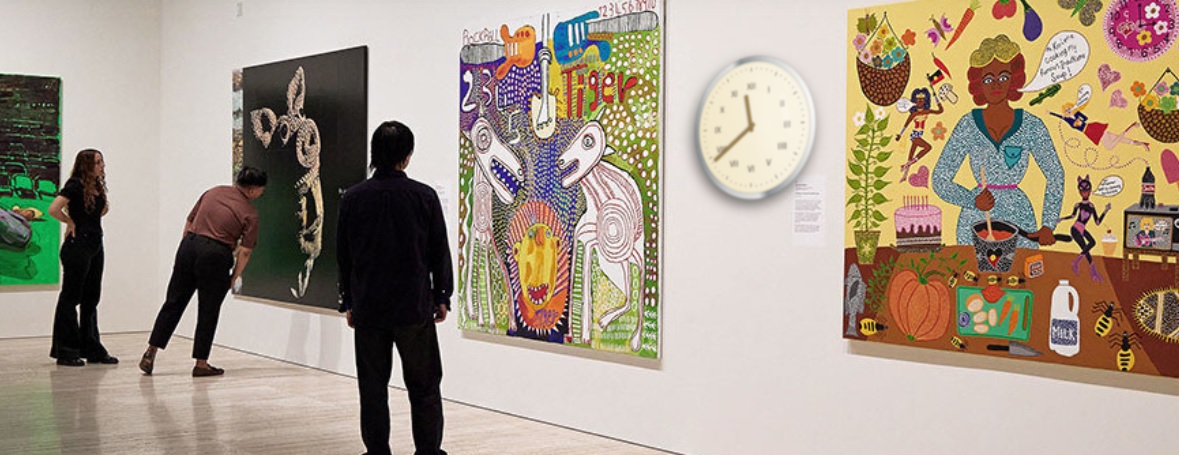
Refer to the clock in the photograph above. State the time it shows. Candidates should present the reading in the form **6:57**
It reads **11:39**
